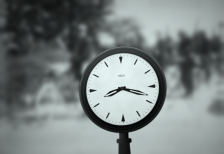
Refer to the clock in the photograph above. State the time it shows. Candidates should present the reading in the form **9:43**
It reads **8:18**
